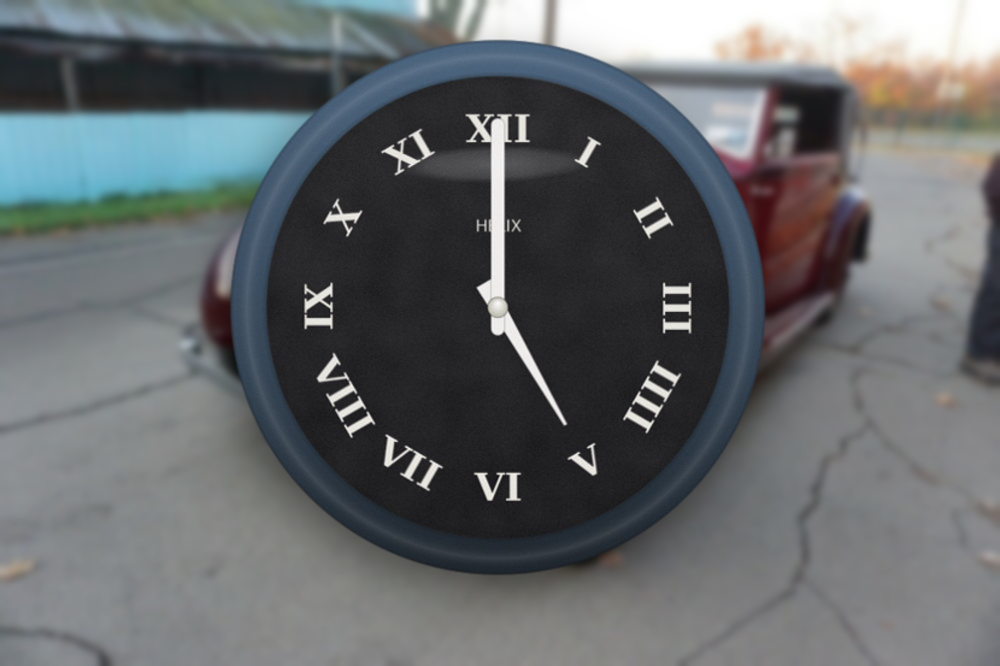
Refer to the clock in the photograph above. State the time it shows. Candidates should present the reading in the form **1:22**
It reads **5:00**
